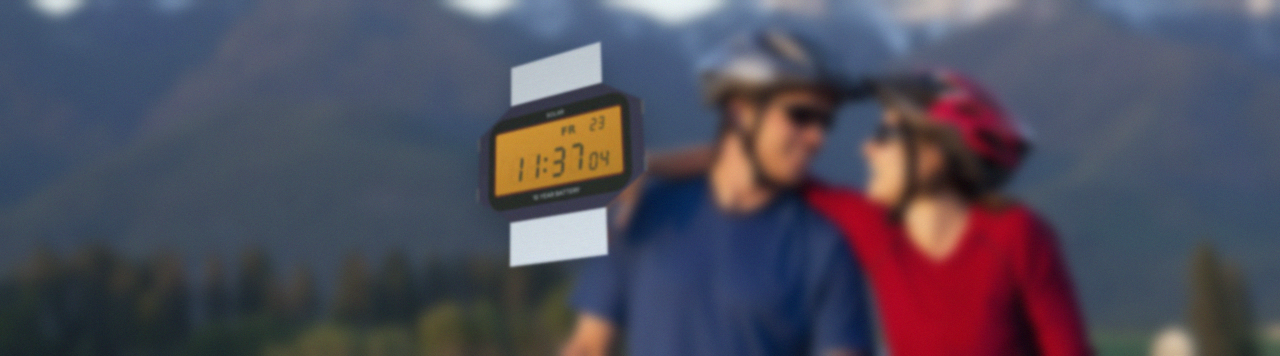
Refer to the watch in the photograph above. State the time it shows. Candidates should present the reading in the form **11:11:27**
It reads **11:37:04**
